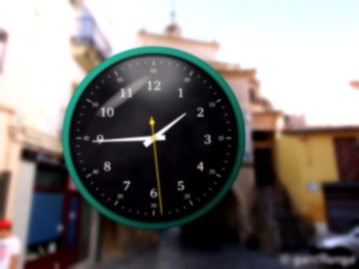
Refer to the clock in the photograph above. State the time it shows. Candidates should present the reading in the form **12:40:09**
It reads **1:44:29**
